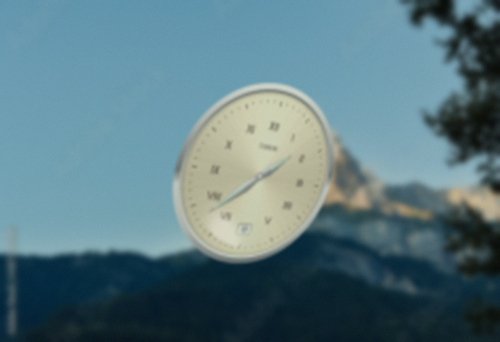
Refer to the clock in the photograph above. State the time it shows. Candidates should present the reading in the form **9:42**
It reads **1:38**
